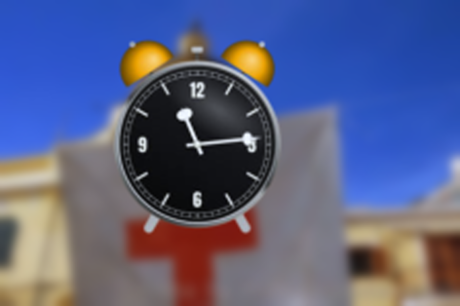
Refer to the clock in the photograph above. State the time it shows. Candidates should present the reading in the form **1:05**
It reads **11:14**
